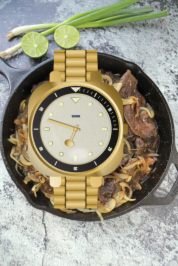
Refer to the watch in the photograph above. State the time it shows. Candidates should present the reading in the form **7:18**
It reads **6:48**
